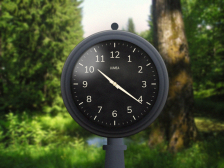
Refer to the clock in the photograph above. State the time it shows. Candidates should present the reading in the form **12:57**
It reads **10:21**
